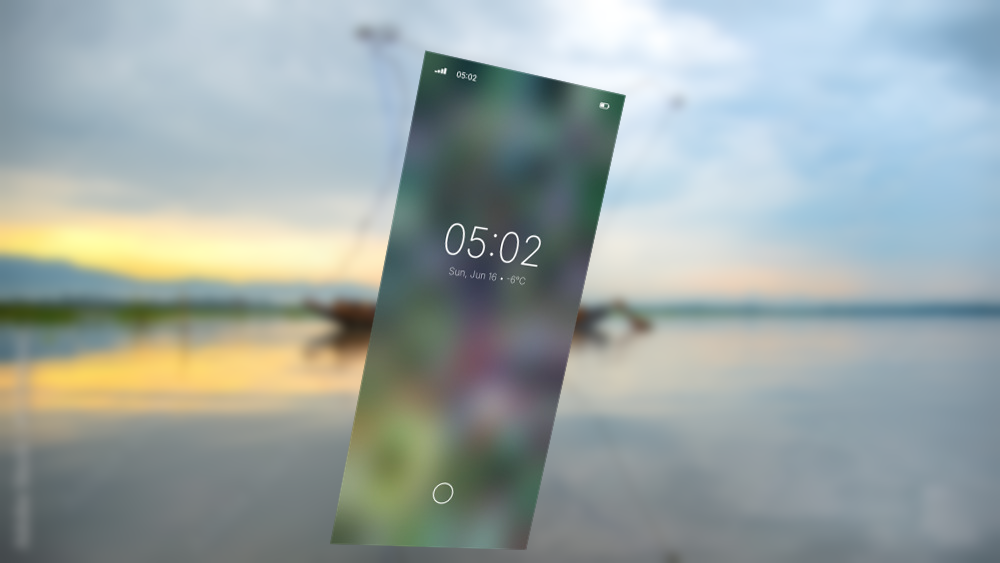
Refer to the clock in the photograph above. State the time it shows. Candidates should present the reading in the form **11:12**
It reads **5:02**
